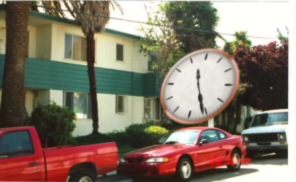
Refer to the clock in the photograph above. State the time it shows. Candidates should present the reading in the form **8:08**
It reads **11:26**
